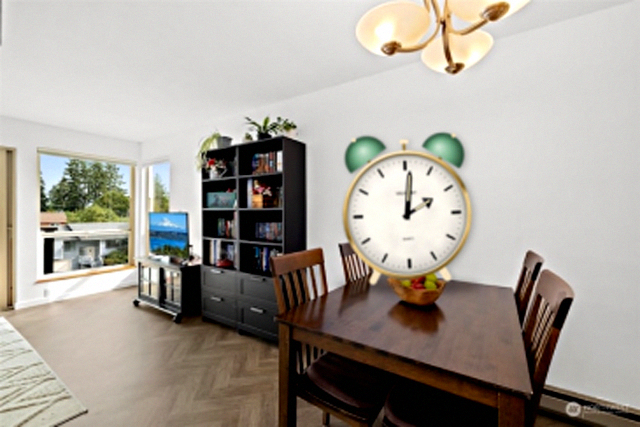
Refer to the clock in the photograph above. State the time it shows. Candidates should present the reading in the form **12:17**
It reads **2:01**
